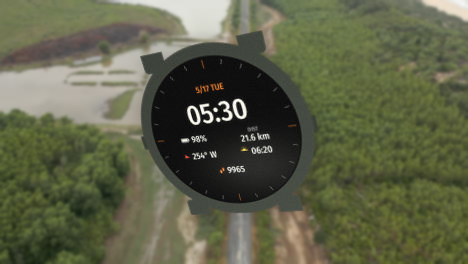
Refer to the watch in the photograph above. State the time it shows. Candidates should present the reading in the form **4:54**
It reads **5:30**
